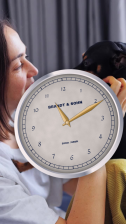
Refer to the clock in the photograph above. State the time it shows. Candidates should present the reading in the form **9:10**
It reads **11:11**
